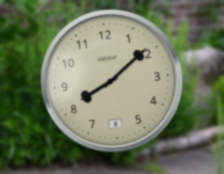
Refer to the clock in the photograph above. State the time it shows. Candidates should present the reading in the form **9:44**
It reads **8:09**
